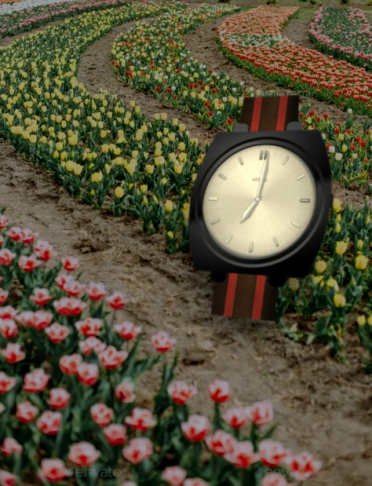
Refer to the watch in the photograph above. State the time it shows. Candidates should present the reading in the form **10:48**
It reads **7:01**
